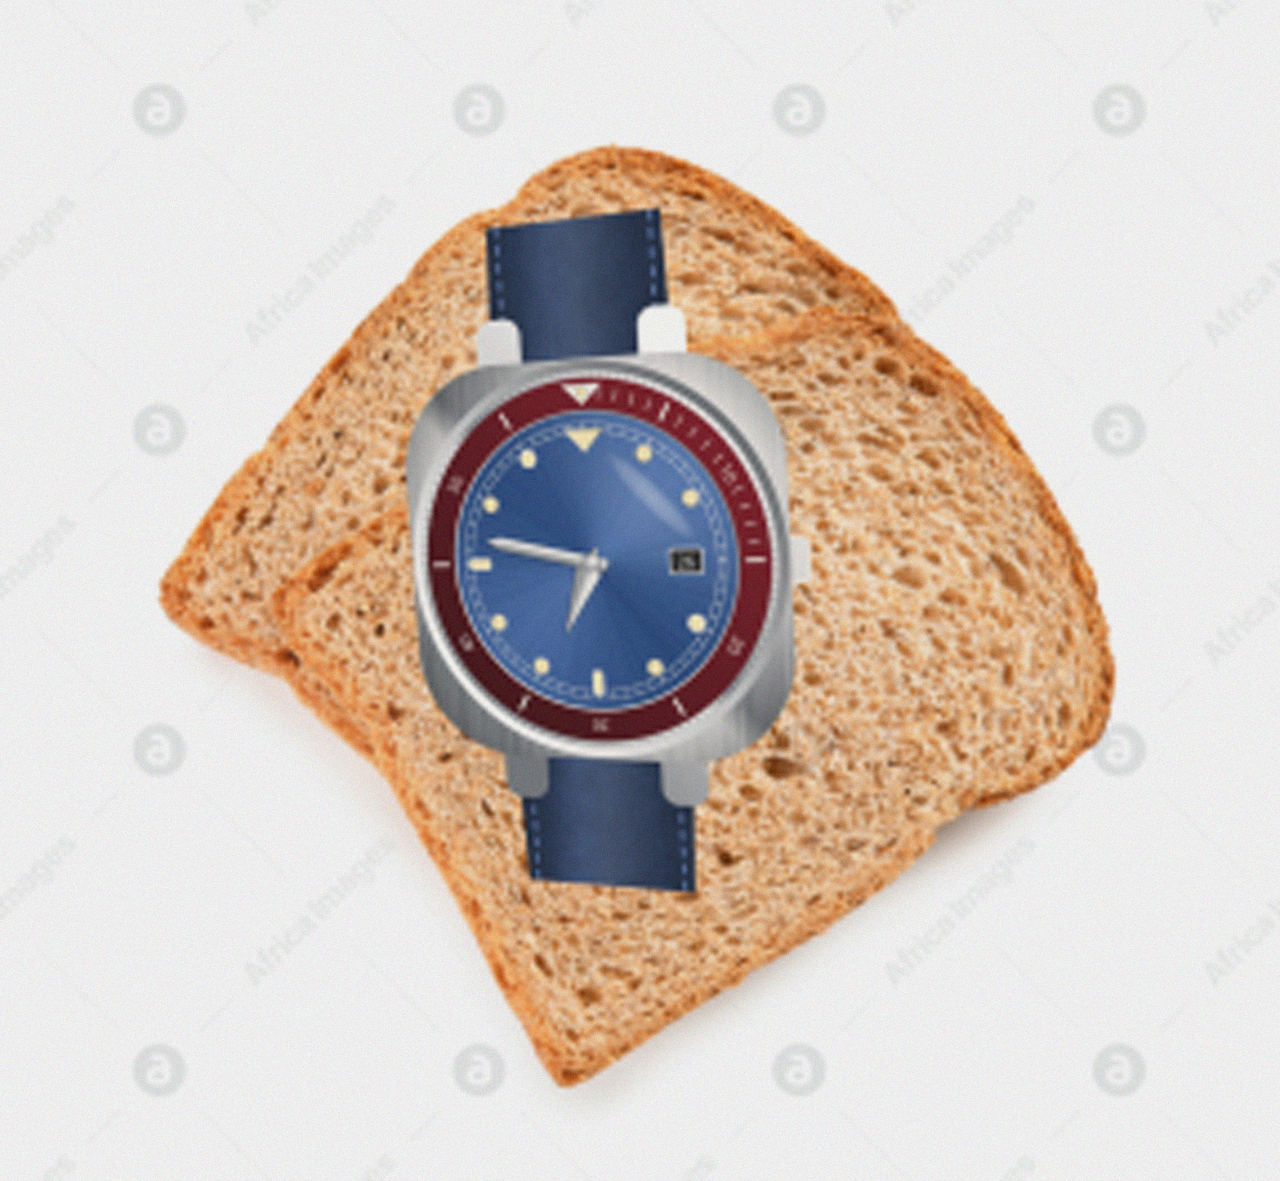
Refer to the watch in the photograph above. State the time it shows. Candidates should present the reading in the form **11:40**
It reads **6:47**
